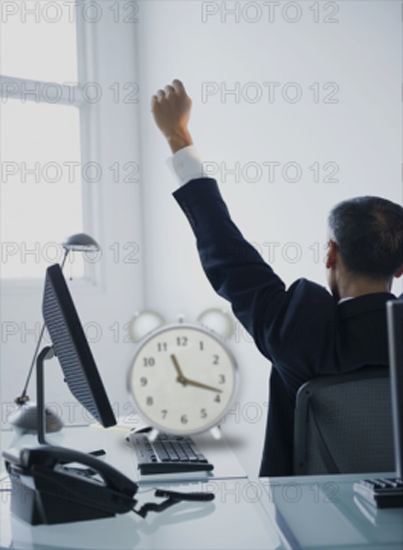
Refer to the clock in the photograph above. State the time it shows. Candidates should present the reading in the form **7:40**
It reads **11:18**
